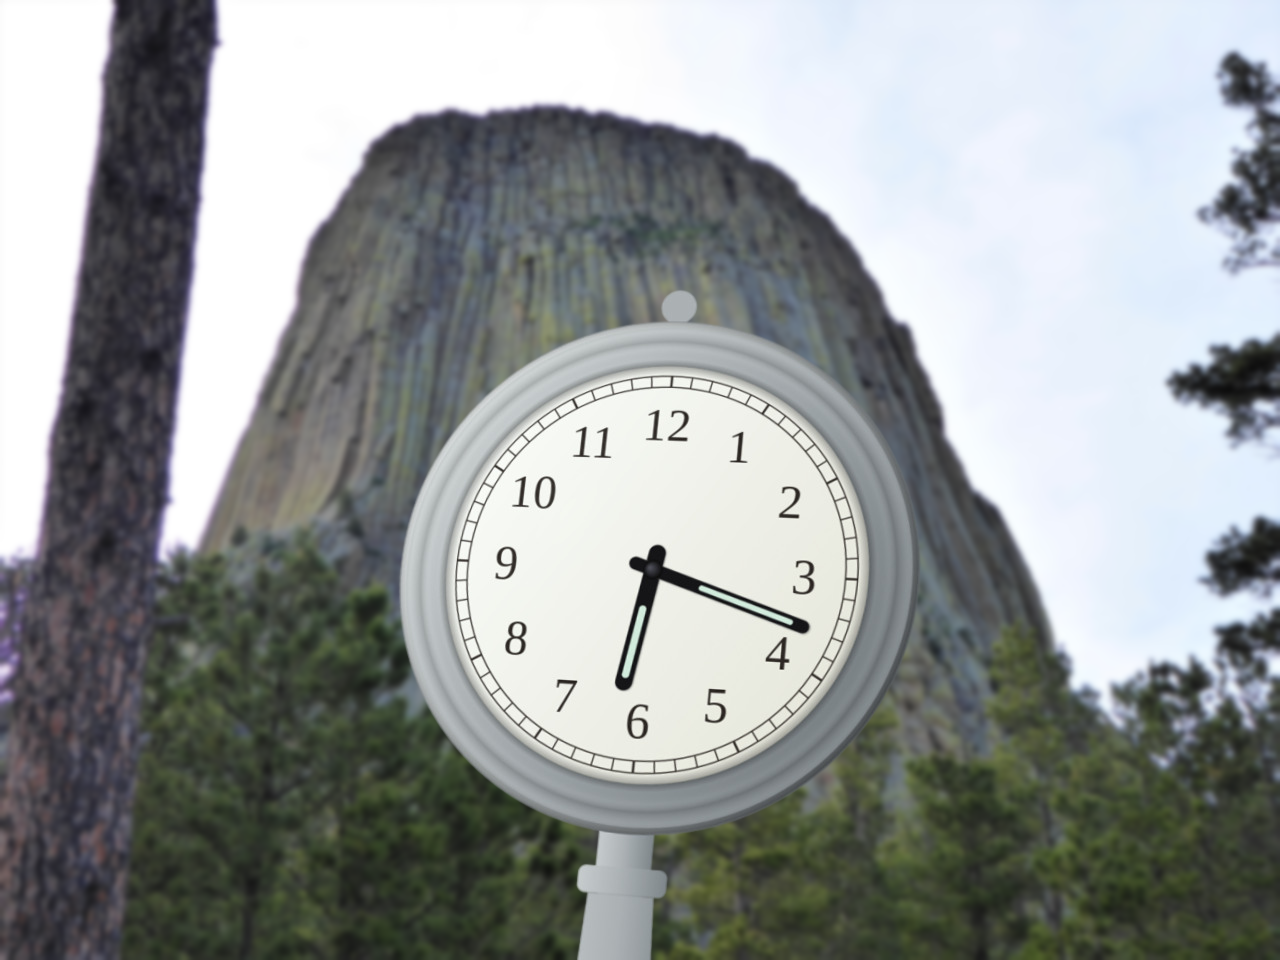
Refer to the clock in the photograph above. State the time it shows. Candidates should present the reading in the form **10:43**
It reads **6:18**
